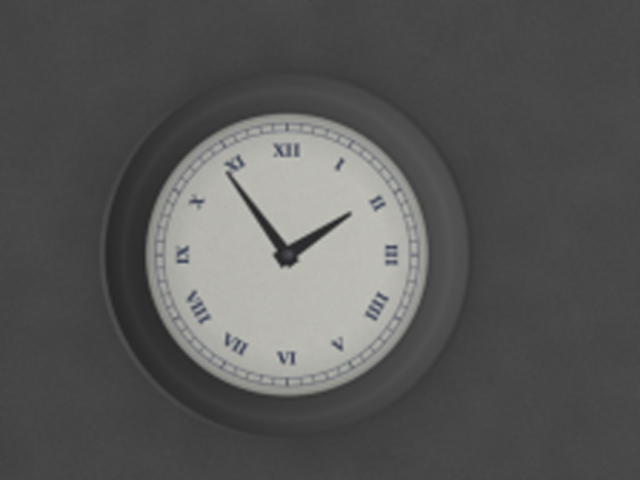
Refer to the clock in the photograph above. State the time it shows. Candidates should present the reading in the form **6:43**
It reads **1:54**
